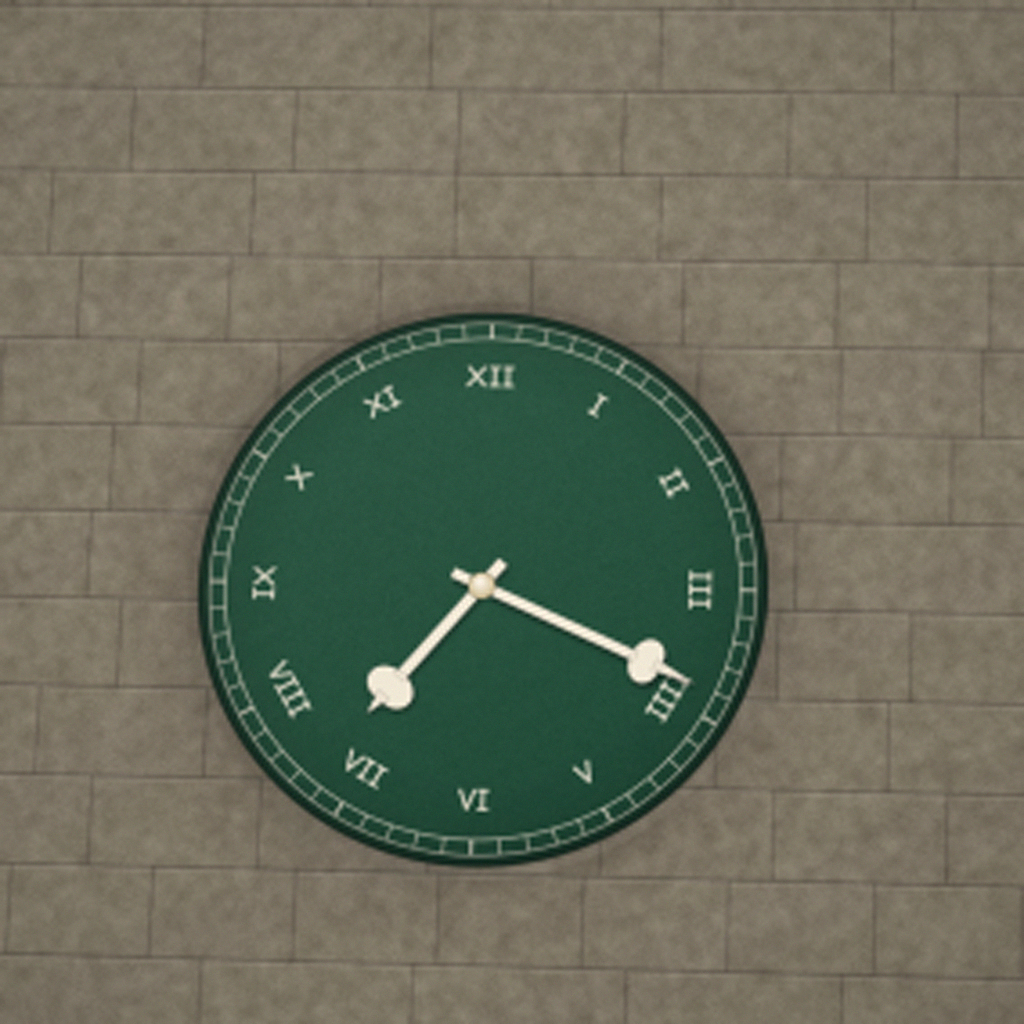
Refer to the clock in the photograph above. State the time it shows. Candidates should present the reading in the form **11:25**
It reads **7:19**
